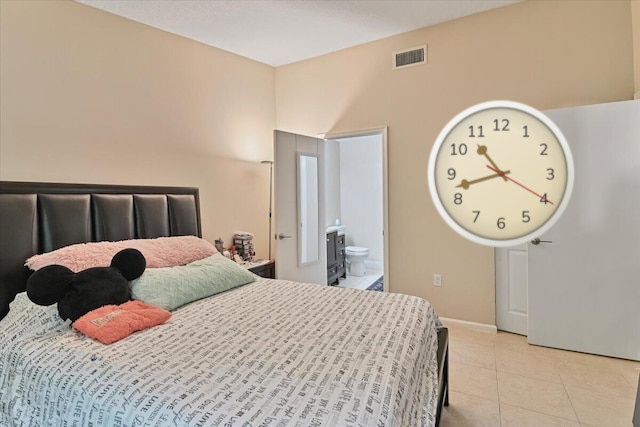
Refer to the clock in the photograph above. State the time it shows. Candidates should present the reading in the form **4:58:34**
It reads **10:42:20**
